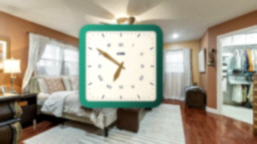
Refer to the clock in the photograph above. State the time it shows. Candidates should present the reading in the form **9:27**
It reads **6:51**
